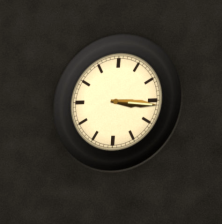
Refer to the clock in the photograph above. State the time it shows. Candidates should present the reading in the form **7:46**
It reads **3:16**
